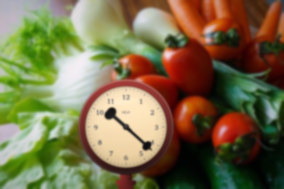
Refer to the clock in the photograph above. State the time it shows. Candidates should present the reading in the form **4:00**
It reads **10:22**
